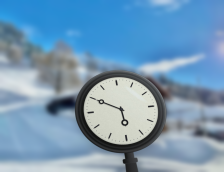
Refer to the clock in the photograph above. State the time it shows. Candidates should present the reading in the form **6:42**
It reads **5:50**
